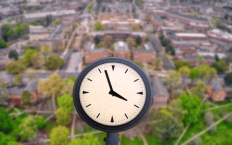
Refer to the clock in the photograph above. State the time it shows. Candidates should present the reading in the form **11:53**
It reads **3:57**
